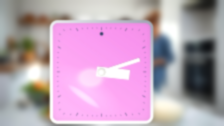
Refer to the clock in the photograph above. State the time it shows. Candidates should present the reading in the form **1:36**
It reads **3:12**
